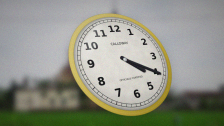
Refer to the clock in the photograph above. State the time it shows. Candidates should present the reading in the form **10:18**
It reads **4:20**
